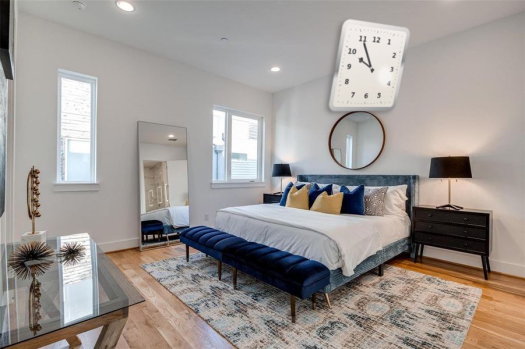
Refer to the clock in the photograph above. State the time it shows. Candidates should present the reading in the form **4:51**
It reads **9:55**
